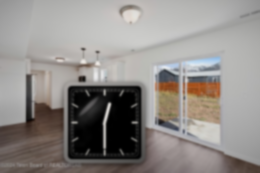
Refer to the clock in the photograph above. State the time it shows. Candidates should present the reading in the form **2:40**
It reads **12:30**
